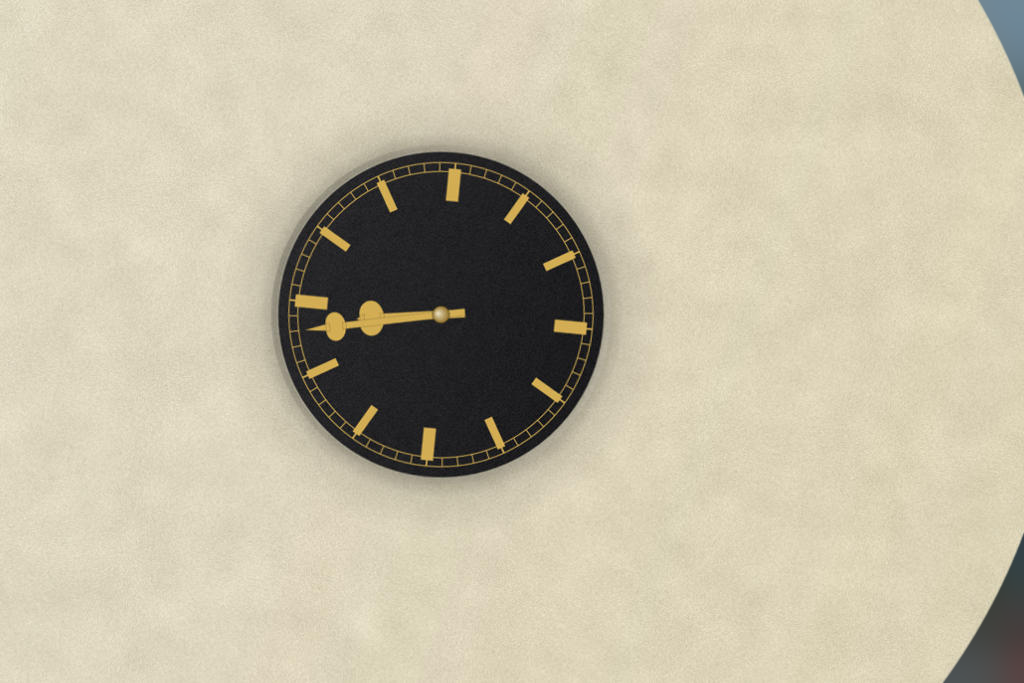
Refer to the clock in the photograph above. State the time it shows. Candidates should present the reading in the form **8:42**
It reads **8:43**
